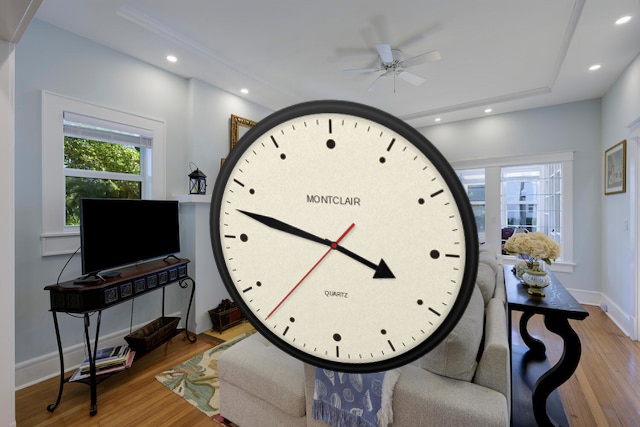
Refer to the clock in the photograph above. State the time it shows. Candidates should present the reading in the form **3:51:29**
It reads **3:47:37**
